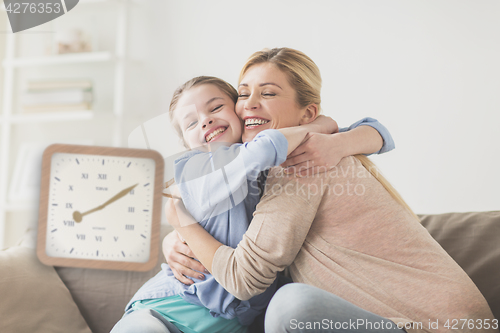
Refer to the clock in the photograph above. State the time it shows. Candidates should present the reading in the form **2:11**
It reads **8:09**
